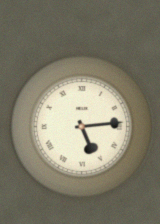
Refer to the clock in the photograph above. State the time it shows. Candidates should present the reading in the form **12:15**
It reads **5:14**
